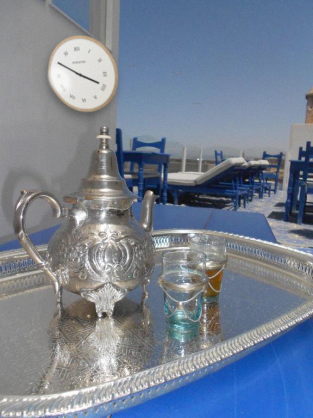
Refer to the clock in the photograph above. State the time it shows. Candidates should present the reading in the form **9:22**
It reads **3:50**
